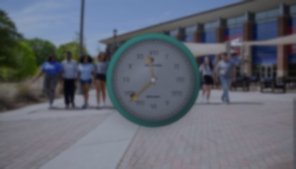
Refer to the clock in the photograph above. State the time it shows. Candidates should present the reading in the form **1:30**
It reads **11:38**
